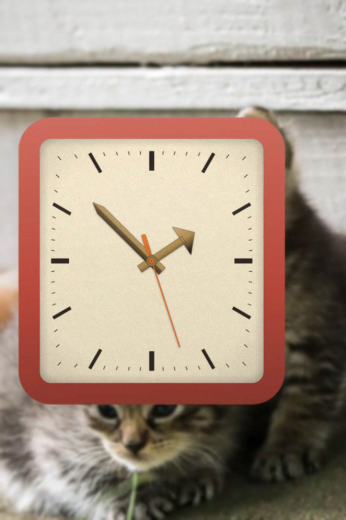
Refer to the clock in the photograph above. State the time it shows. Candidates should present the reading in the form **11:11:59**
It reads **1:52:27**
